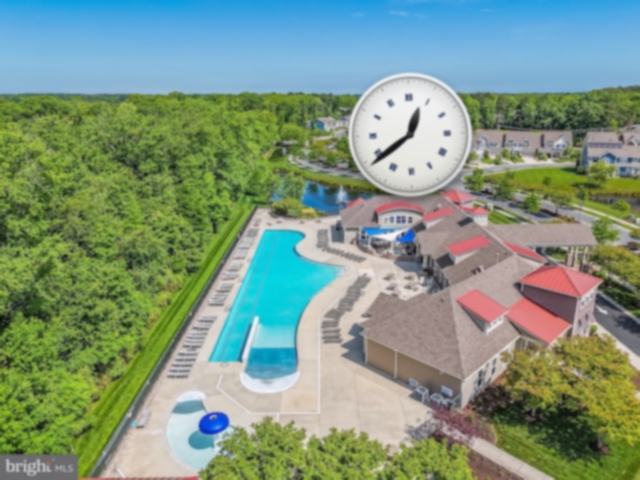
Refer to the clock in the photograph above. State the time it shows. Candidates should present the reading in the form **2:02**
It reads **12:39**
